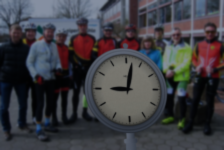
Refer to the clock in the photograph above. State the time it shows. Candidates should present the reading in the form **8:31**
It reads **9:02**
